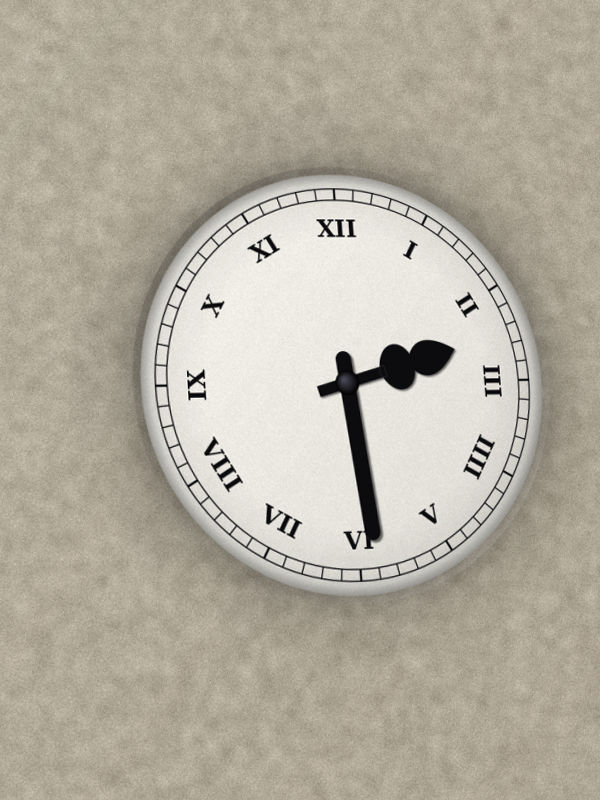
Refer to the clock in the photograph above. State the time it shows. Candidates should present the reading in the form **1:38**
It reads **2:29**
